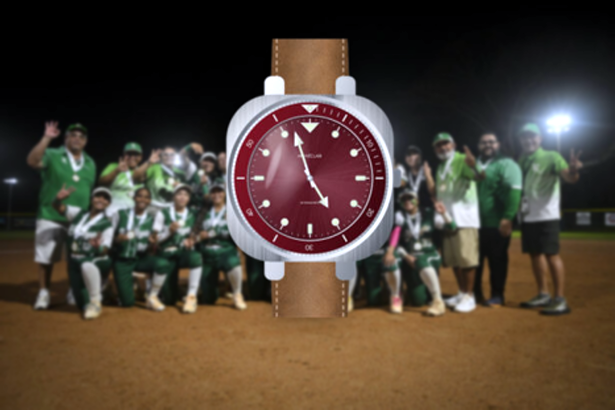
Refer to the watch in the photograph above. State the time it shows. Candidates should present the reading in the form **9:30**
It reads **4:57**
